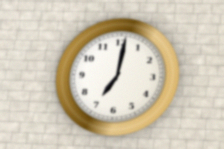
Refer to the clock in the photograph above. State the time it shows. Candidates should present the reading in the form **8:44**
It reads **7:01**
